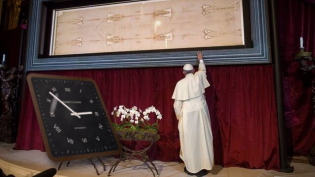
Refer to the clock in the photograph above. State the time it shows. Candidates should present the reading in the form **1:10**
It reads **2:53**
